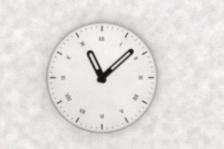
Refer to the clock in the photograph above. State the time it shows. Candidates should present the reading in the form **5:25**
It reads **11:08**
